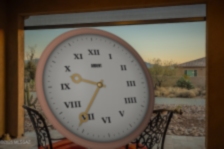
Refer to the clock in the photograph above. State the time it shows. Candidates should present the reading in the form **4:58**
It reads **9:36**
